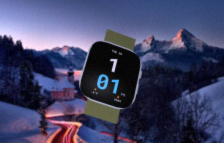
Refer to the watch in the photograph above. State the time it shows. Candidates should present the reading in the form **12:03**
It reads **1:01**
